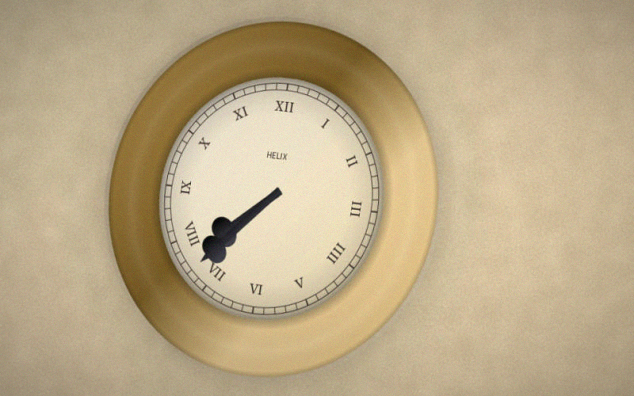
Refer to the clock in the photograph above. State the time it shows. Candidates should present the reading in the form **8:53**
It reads **7:37**
